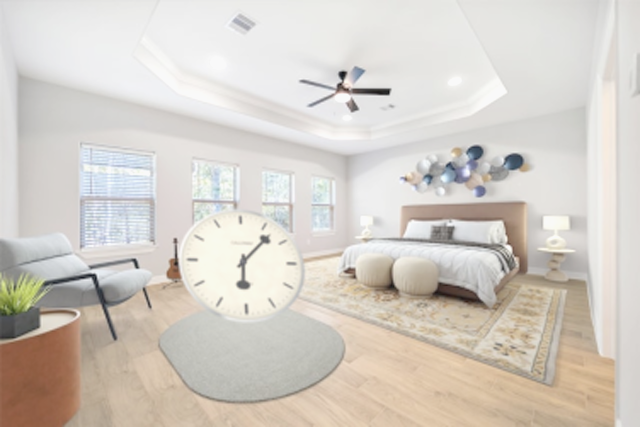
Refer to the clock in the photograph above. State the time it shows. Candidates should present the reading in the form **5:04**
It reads **6:07**
